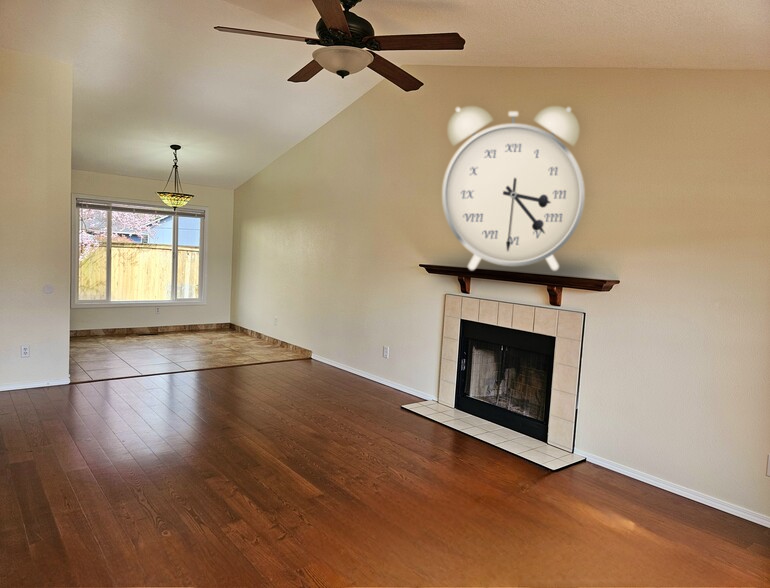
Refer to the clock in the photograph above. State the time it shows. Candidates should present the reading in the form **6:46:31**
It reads **3:23:31**
